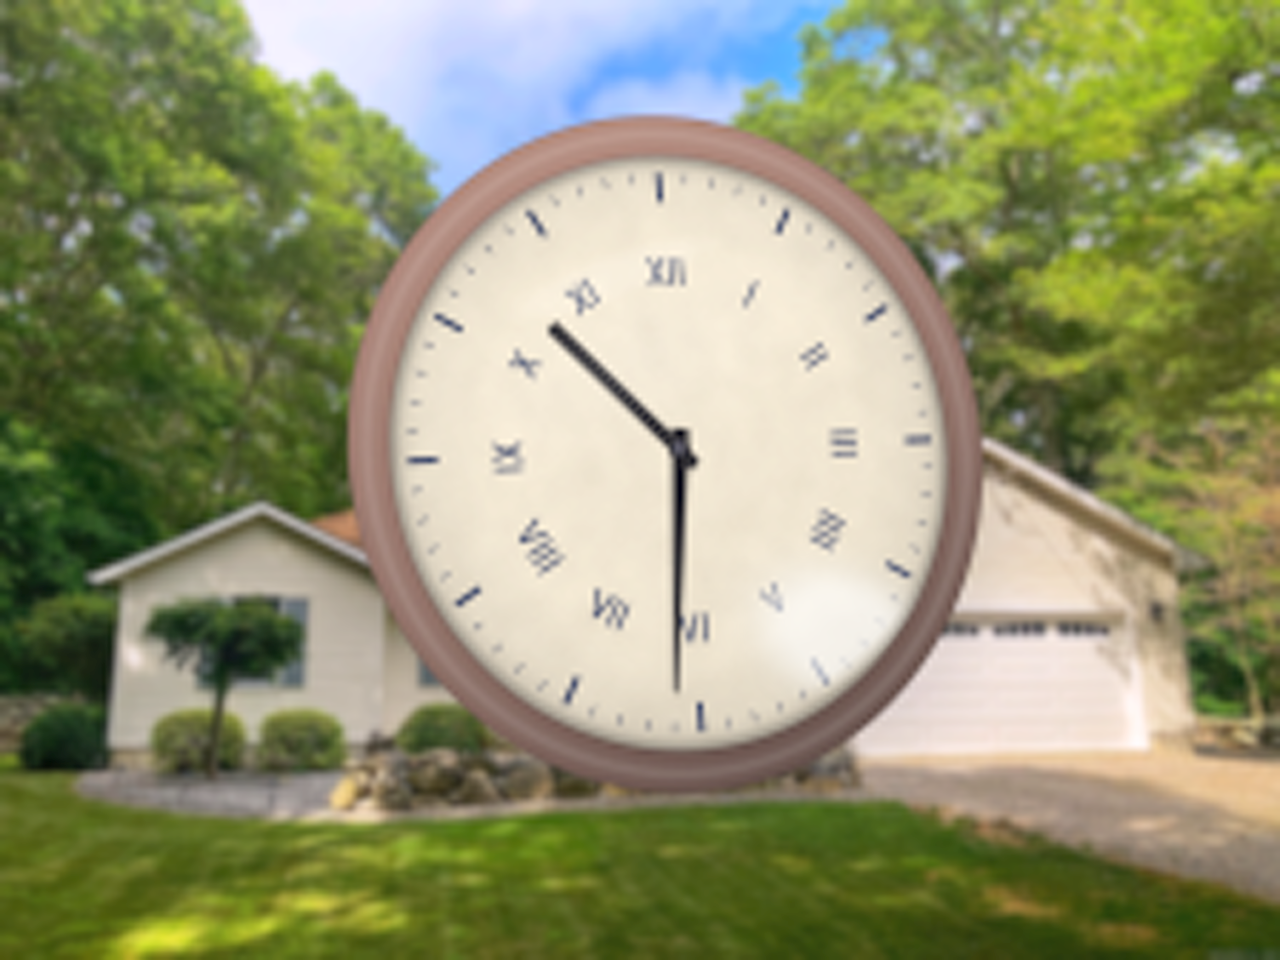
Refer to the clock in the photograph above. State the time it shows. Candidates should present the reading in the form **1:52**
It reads **10:31**
